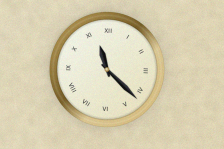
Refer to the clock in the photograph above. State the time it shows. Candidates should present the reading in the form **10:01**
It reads **11:22**
